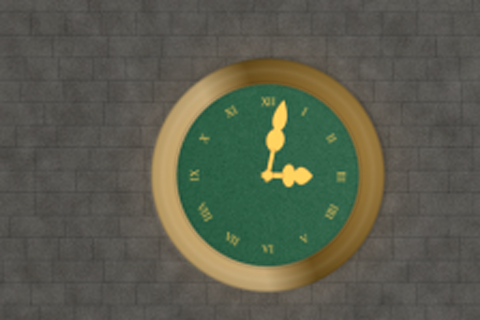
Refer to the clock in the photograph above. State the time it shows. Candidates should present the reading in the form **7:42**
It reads **3:02**
